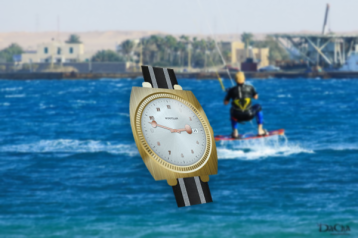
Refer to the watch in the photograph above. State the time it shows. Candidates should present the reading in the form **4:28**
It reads **2:48**
